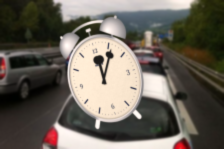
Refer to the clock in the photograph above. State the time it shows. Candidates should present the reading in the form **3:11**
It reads **12:06**
